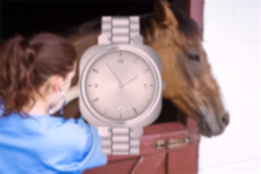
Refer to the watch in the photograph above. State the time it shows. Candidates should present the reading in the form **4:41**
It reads **1:54**
